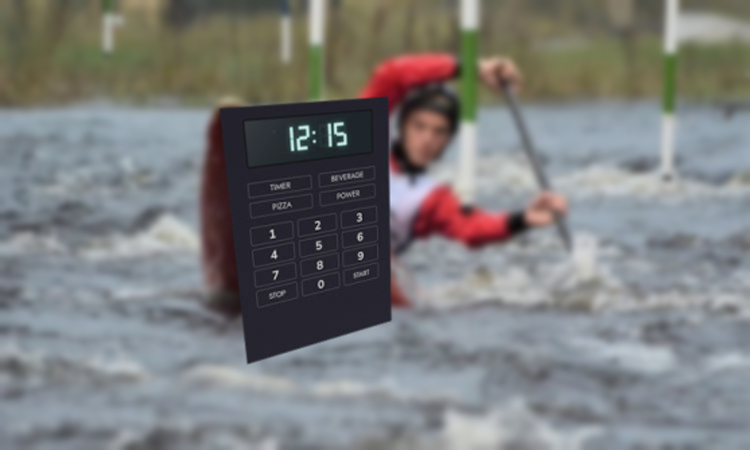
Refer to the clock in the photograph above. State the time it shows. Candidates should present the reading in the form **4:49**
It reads **12:15**
